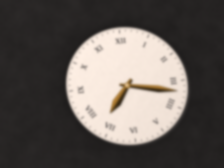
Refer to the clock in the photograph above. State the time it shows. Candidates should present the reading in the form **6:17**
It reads **7:17**
